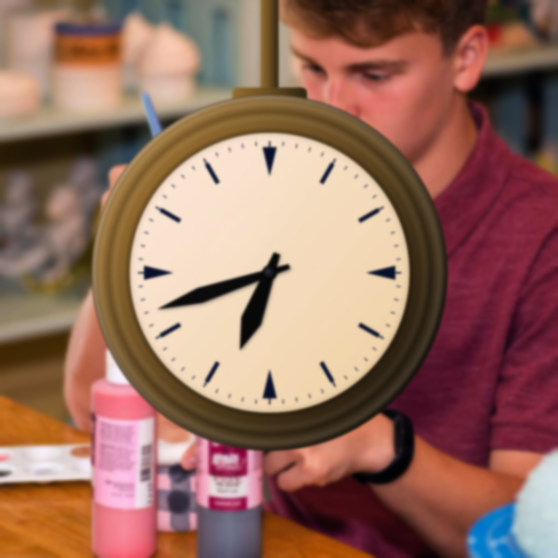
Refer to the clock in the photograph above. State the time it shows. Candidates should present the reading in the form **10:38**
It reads **6:42**
